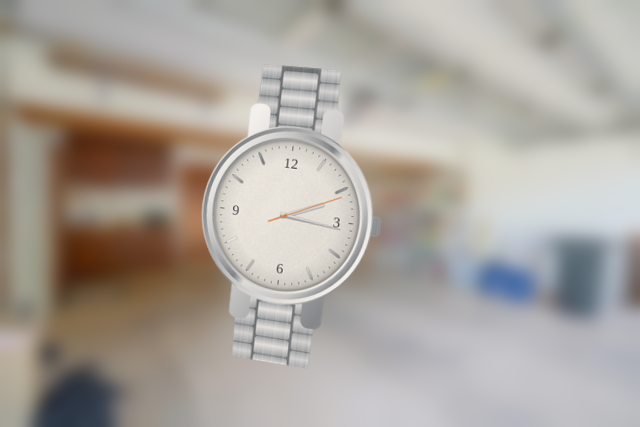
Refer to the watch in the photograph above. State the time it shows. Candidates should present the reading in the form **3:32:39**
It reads **2:16:11**
